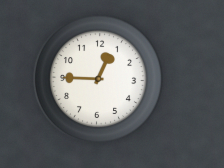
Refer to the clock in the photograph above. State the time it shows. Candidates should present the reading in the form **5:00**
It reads **12:45**
